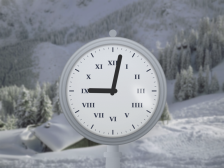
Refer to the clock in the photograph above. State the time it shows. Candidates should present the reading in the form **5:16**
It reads **9:02**
